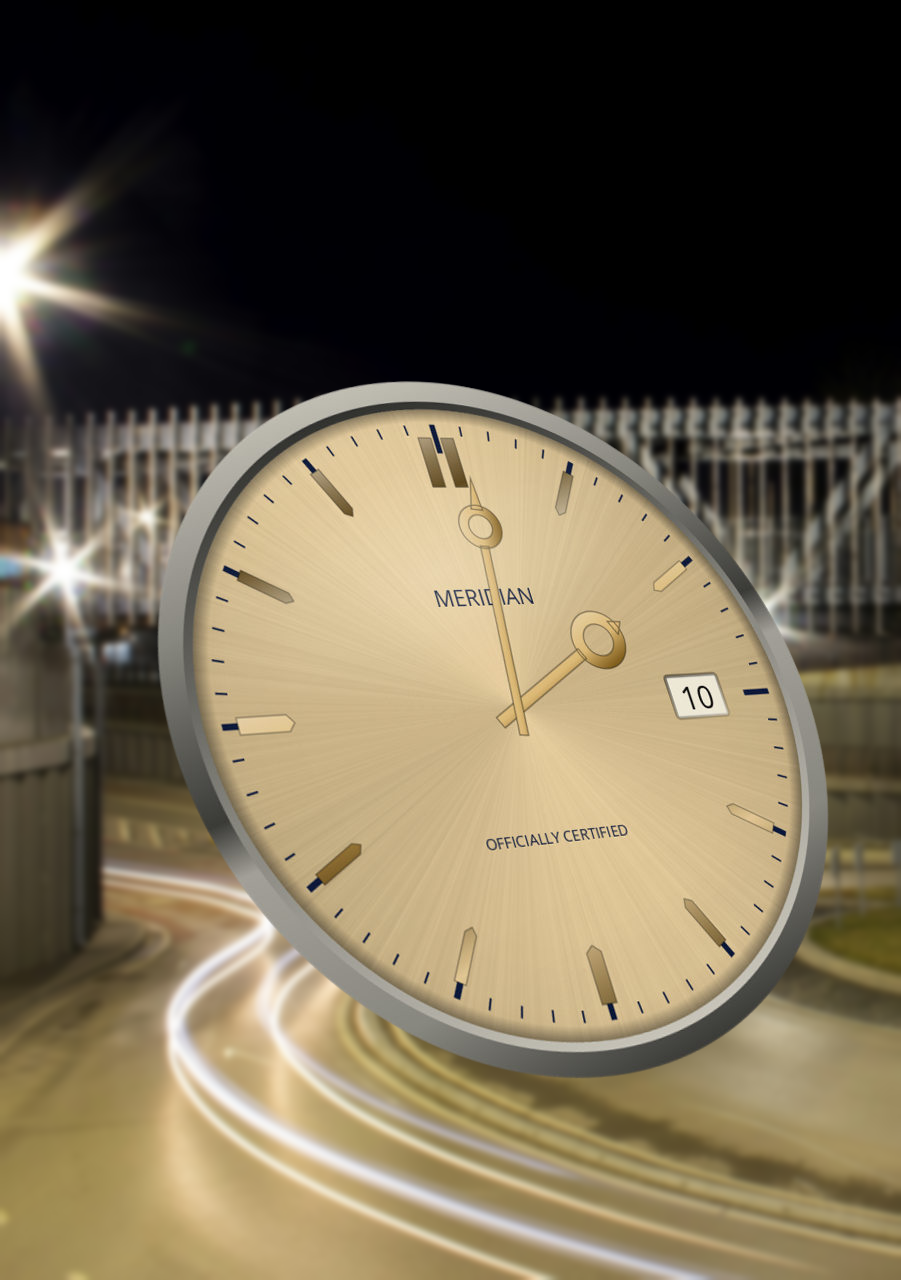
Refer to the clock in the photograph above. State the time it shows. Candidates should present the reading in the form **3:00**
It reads **2:01**
